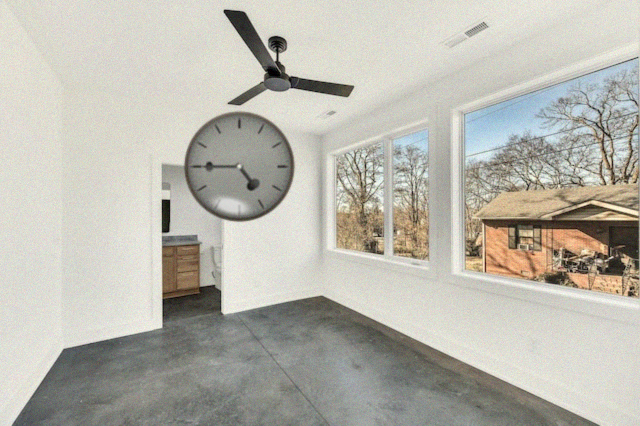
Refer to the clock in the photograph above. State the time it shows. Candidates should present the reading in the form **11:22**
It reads **4:45**
